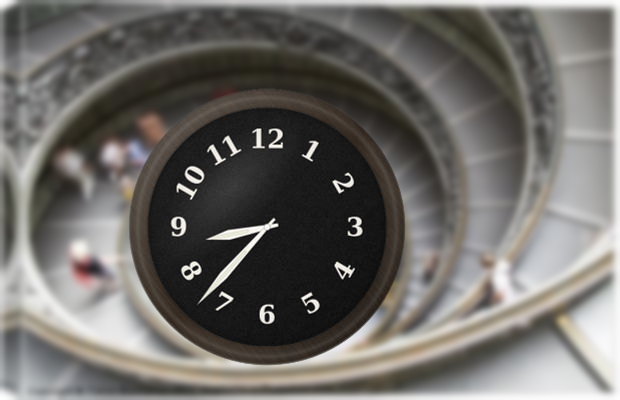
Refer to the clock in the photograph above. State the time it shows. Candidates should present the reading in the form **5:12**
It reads **8:37**
